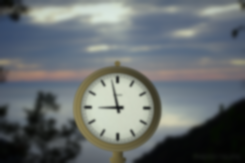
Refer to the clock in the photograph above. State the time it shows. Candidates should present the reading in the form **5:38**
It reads **8:58**
